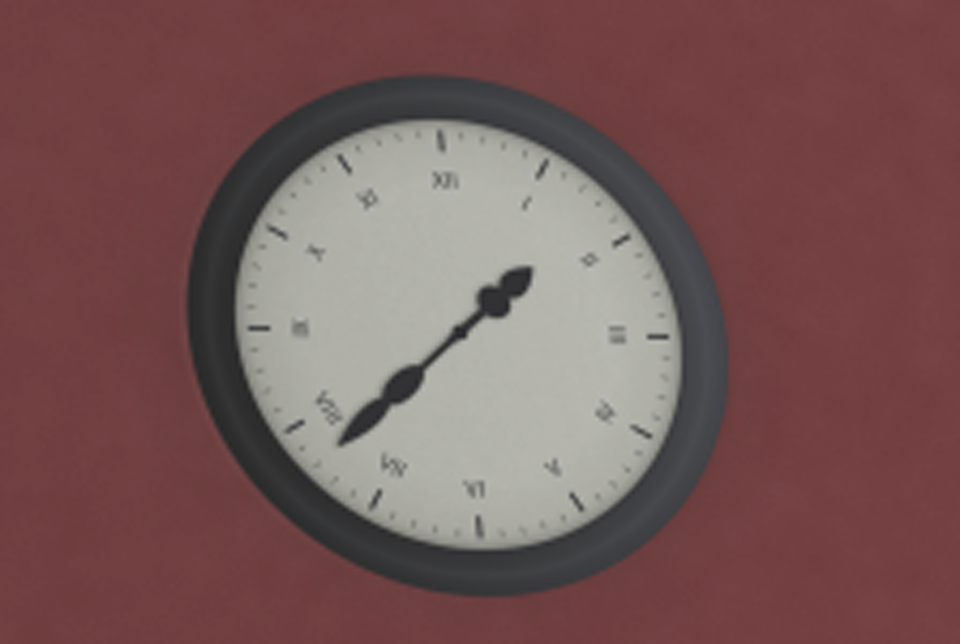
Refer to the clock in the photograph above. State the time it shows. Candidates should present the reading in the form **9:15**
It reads **1:38**
